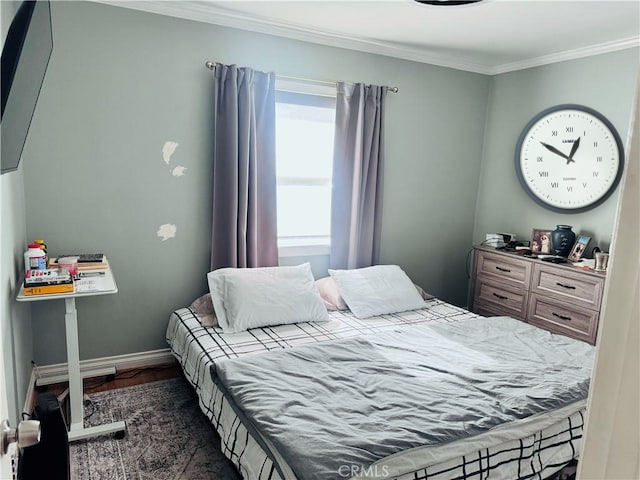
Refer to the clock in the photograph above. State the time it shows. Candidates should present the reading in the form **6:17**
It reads **12:50**
